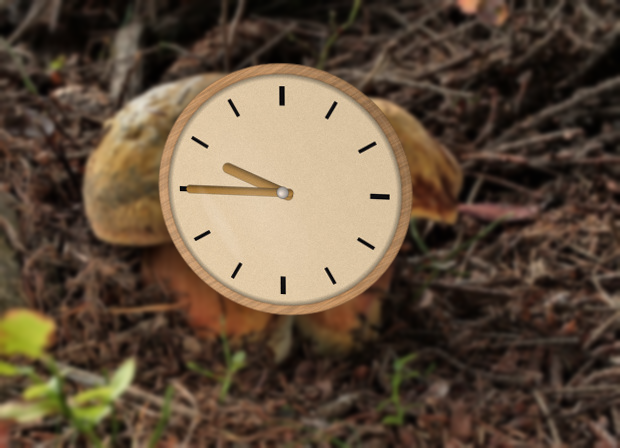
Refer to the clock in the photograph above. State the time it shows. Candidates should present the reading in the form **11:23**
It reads **9:45**
